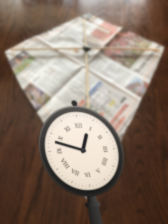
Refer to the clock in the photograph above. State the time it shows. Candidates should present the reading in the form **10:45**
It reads **12:48**
